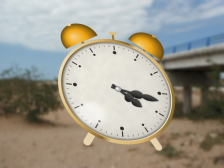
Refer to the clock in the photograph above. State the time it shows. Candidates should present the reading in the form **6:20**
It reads **4:17**
